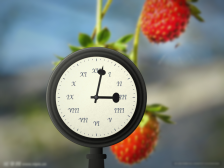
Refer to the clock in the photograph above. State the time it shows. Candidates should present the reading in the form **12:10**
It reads **3:02**
